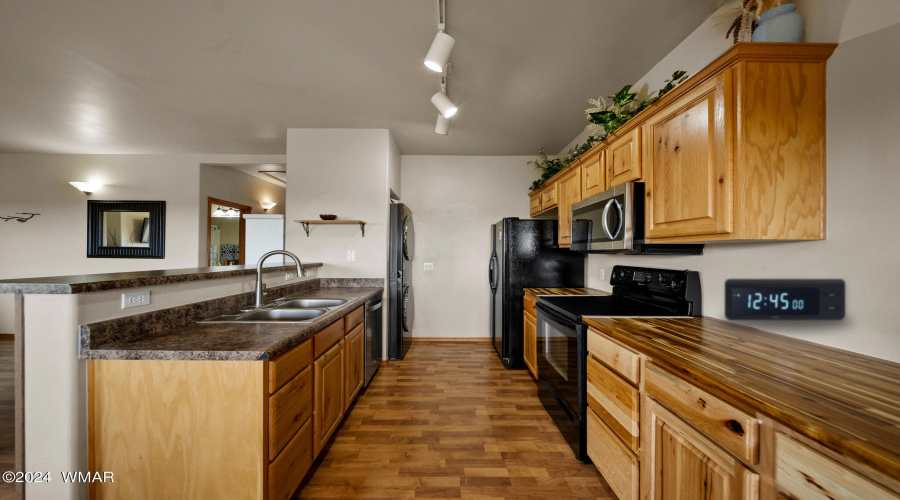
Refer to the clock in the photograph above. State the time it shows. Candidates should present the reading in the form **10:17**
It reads **12:45**
